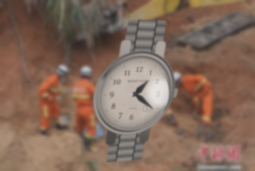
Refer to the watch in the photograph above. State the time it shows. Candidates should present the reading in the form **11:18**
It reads **1:21**
